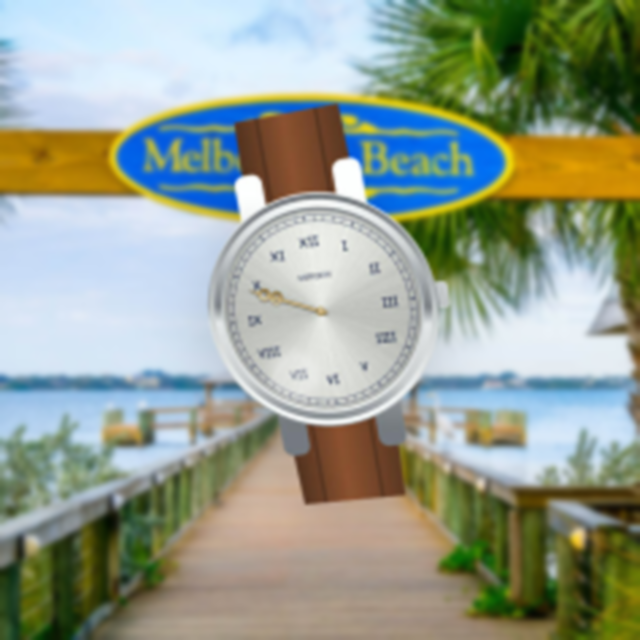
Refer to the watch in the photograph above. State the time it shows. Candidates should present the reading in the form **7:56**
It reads **9:49**
